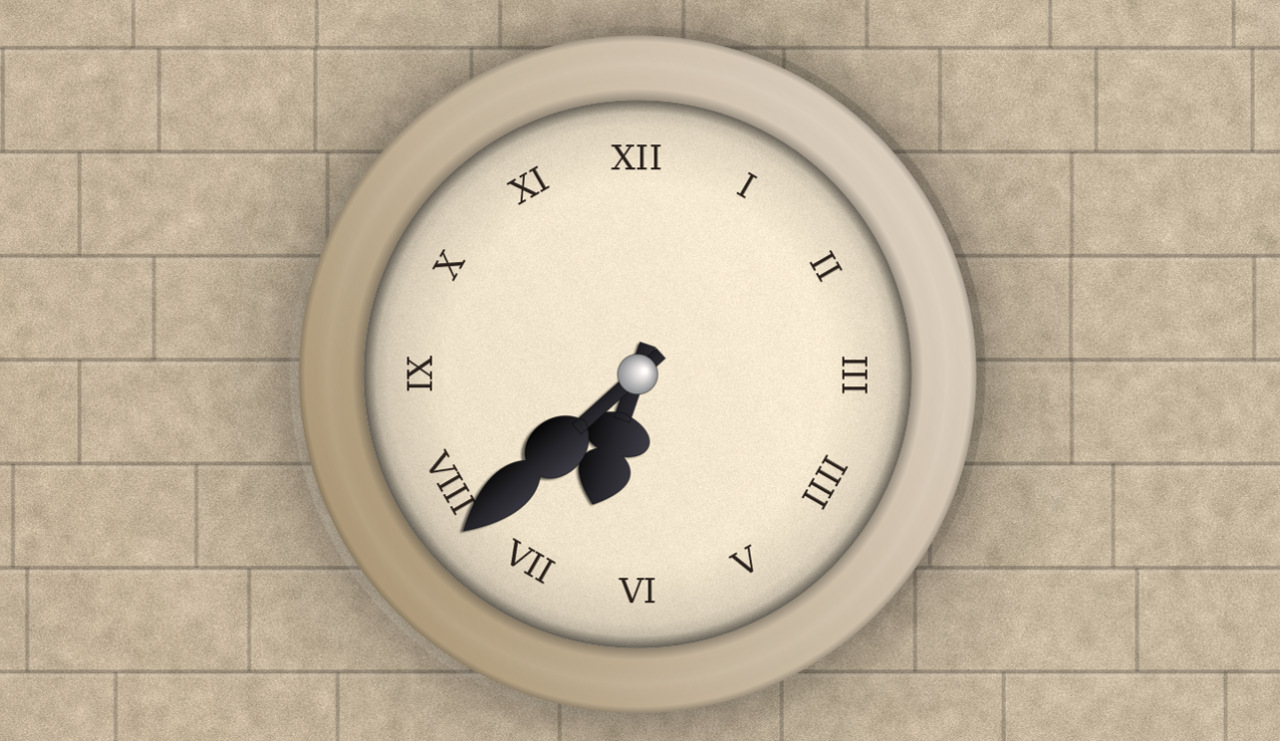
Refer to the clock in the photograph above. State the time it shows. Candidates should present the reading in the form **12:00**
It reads **6:38**
